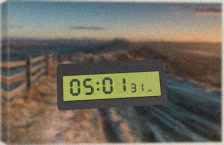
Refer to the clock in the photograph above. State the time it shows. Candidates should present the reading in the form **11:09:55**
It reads **5:01:31**
